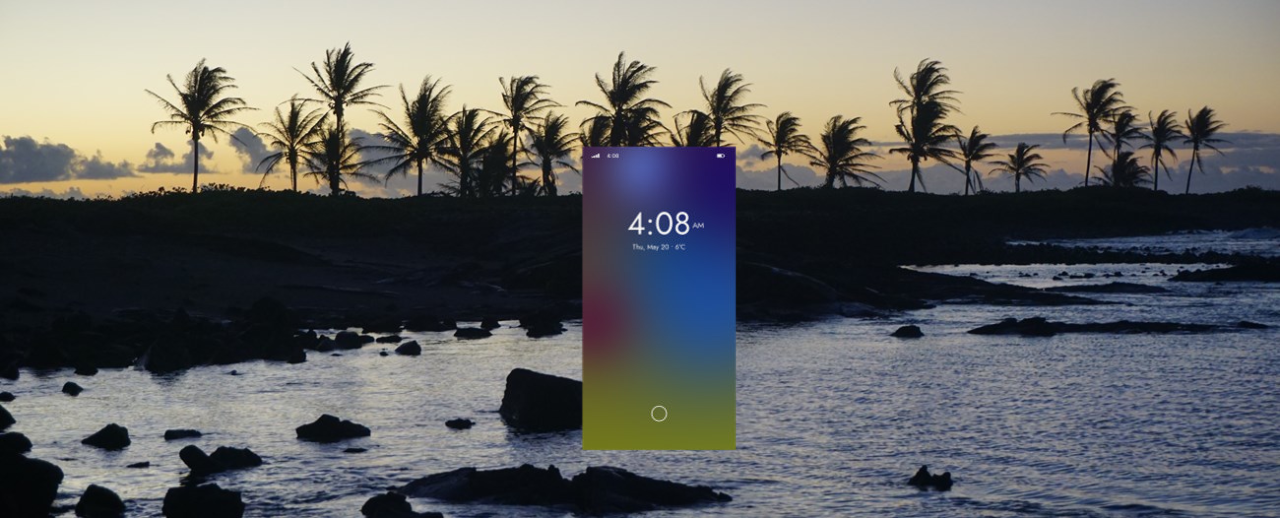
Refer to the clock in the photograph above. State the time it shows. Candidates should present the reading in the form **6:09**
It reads **4:08**
